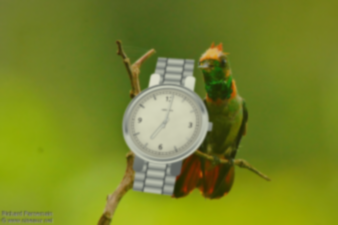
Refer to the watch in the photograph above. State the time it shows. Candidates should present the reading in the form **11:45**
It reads **7:01**
